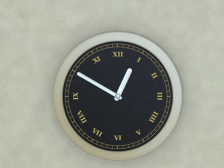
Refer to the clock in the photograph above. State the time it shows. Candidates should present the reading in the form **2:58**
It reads **12:50**
